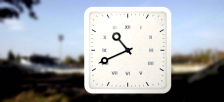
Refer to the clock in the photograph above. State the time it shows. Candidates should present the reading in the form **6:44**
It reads **10:41**
